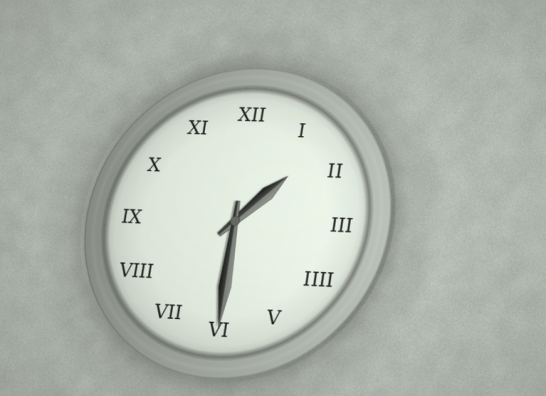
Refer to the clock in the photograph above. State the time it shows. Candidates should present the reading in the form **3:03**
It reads **1:30**
